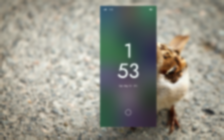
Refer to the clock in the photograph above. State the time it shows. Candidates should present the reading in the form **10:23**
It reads **1:53**
